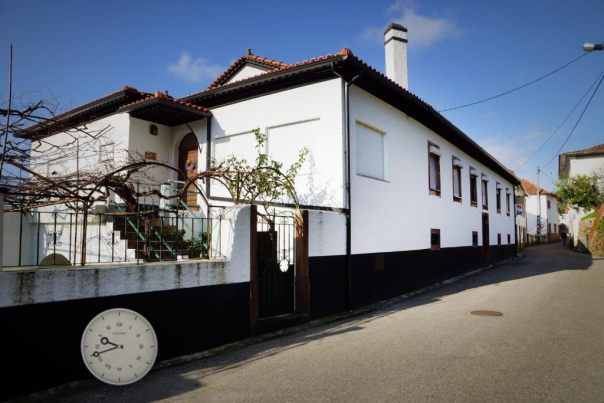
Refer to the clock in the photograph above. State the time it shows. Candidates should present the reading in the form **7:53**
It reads **9:42**
